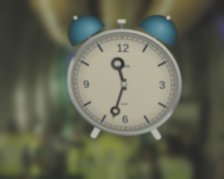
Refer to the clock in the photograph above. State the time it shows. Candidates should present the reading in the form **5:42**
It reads **11:33**
